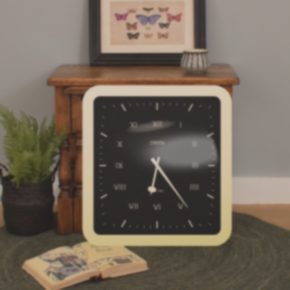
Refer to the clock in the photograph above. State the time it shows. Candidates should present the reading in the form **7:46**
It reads **6:24**
